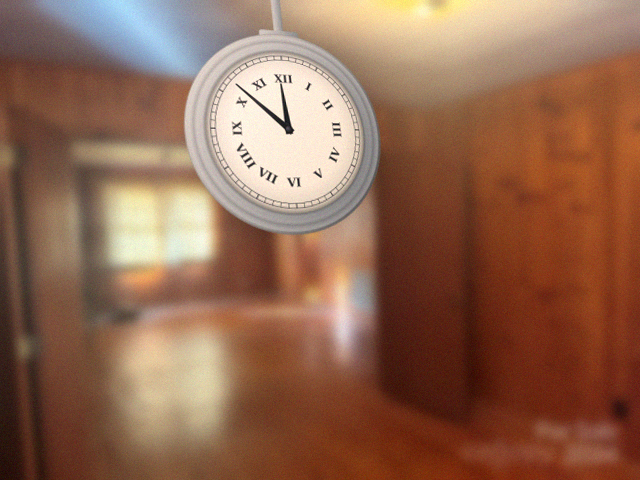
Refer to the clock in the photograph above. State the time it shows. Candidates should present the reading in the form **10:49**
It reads **11:52**
